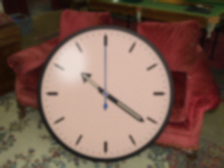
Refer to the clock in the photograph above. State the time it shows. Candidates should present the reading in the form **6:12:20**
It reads **10:21:00**
